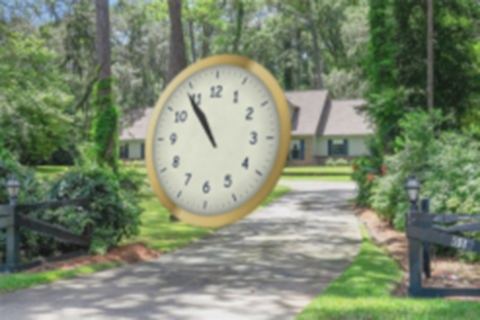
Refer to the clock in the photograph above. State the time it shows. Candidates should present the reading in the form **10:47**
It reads **10:54**
